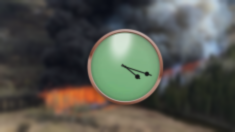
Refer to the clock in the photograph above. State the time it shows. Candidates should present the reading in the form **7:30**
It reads **4:18**
